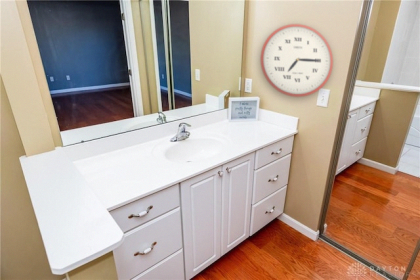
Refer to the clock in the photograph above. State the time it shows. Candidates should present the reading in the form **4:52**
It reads **7:15**
